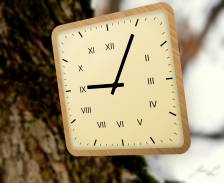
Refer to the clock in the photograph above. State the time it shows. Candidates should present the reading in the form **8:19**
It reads **9:05**
